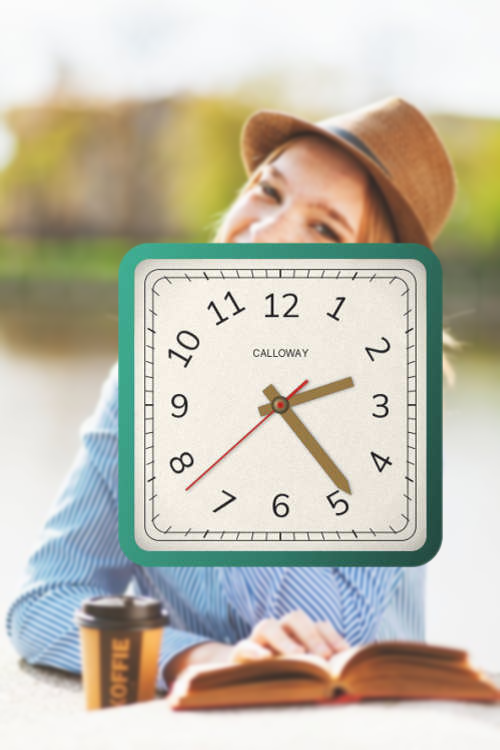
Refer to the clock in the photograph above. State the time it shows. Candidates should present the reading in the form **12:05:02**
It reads **2:23:38**
